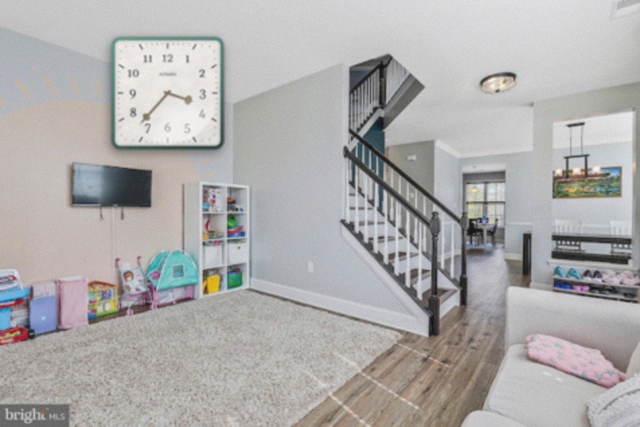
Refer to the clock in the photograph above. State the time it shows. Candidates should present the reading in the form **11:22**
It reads **3:37**
